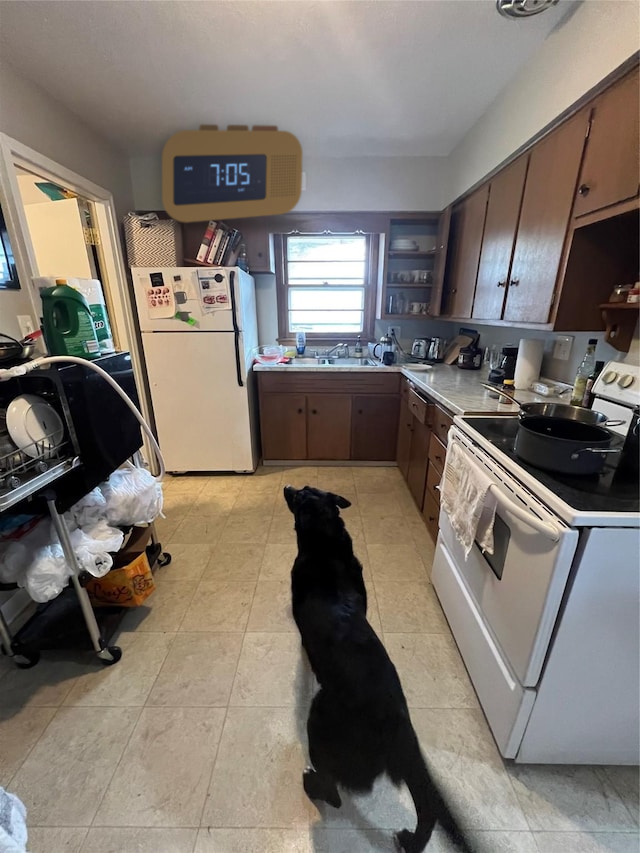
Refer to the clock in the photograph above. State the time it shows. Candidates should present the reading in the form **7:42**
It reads **7:05**
